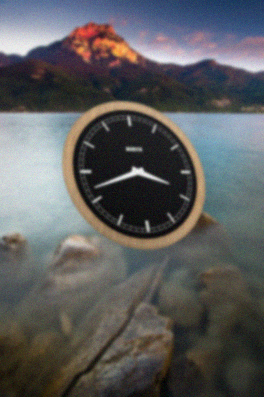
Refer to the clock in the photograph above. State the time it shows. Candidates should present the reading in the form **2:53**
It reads **3:42**
